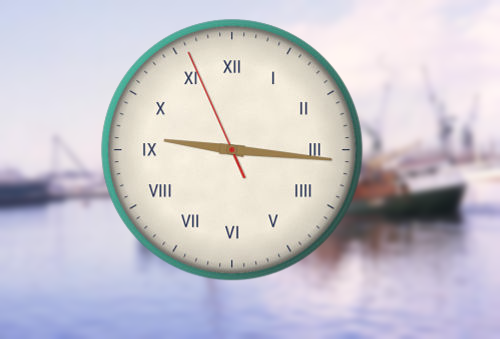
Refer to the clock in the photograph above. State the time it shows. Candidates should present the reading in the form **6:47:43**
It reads **9:15:56**
